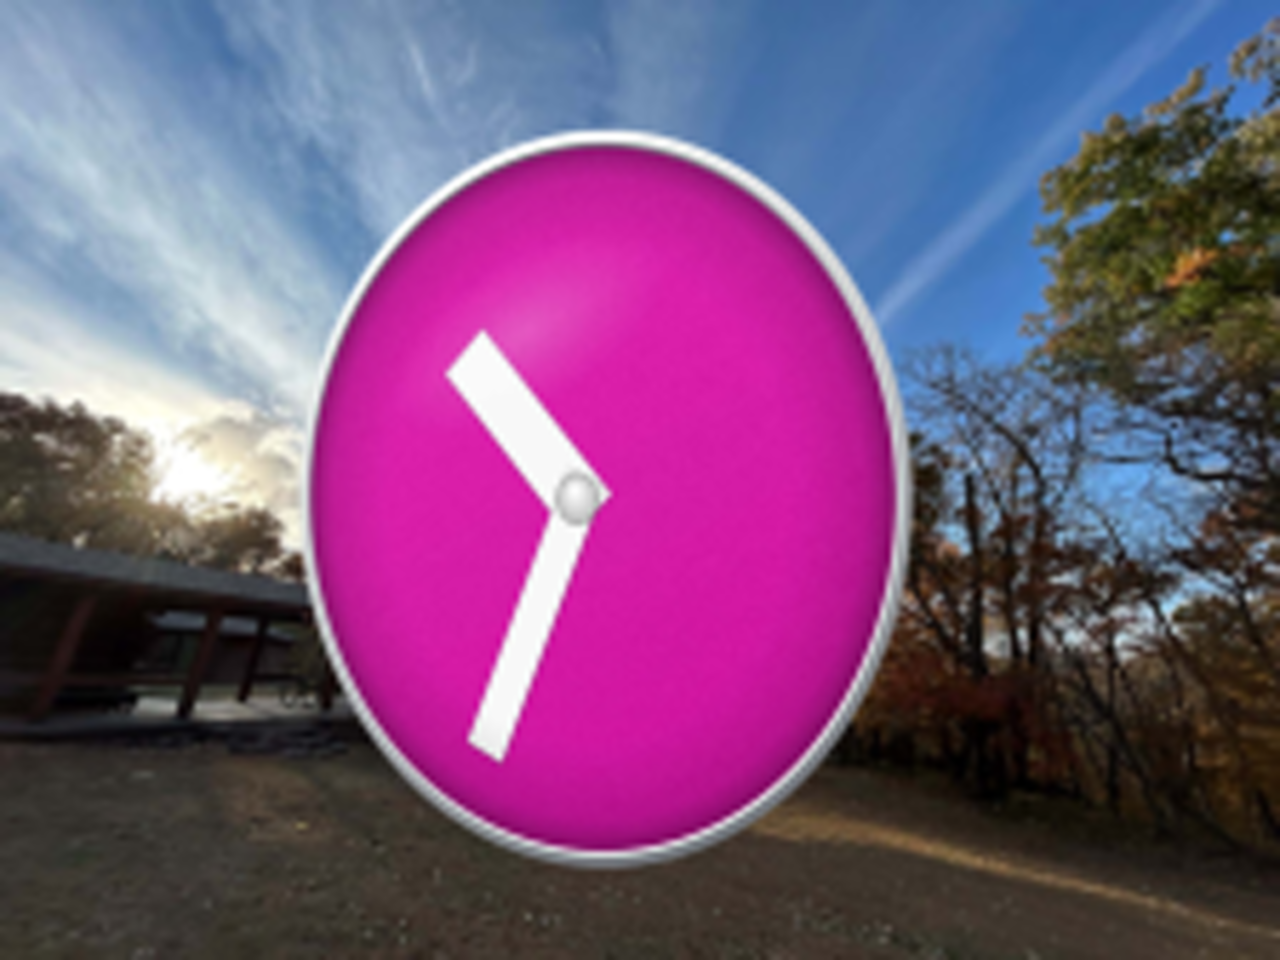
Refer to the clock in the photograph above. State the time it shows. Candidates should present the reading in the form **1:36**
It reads **10:34**
